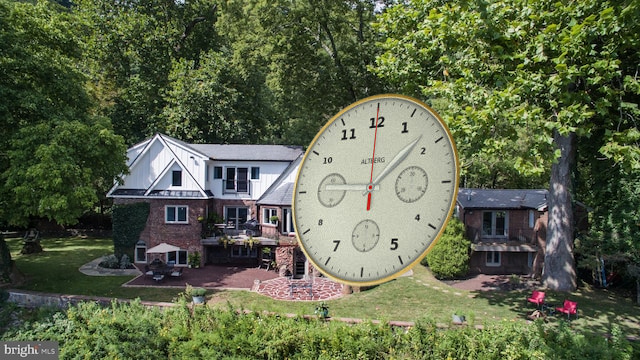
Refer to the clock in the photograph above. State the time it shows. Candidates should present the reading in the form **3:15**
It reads **9:08**
